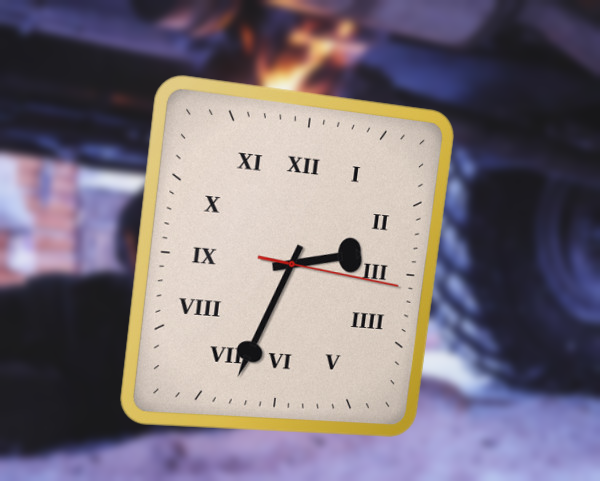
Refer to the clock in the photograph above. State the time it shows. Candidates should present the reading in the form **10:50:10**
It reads **2:33:16**
